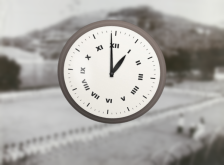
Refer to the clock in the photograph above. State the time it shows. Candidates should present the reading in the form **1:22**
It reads **12:59**
